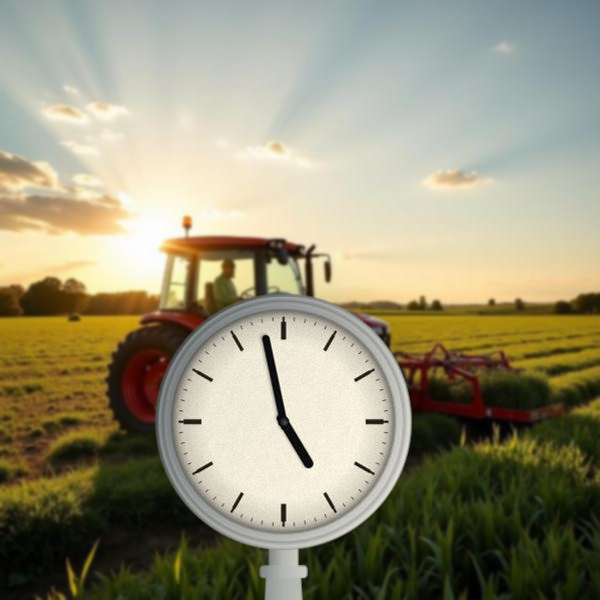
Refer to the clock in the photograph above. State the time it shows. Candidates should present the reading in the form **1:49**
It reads **4:58**
